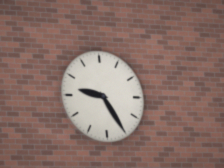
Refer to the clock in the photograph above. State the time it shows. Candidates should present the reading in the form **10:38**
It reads **9:25**
